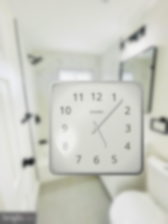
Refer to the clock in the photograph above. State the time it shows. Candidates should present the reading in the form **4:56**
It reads **5:07**
